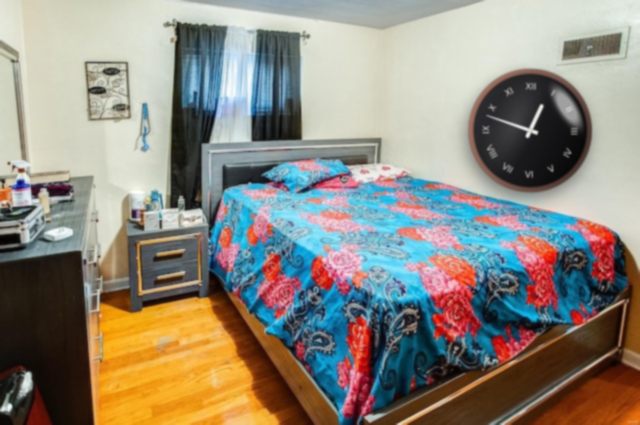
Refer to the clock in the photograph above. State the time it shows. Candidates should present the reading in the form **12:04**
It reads **12:48**
